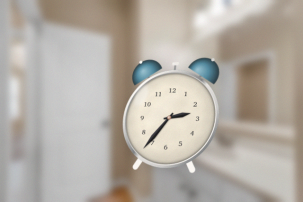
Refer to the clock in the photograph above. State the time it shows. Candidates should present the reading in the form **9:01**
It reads **2:36**
